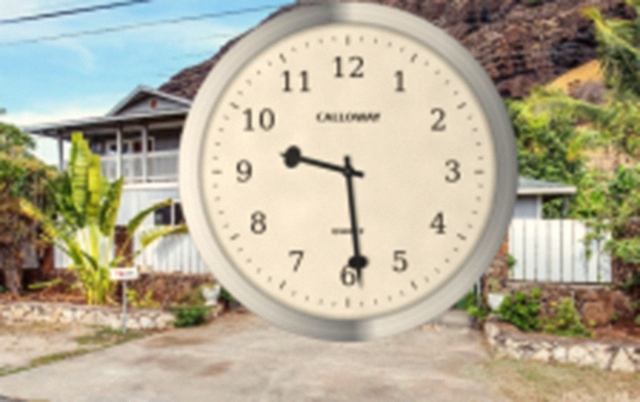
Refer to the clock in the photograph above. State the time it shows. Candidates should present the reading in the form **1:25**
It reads **9:29**
